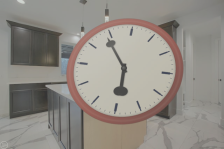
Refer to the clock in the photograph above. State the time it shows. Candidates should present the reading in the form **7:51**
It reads **5:54**
